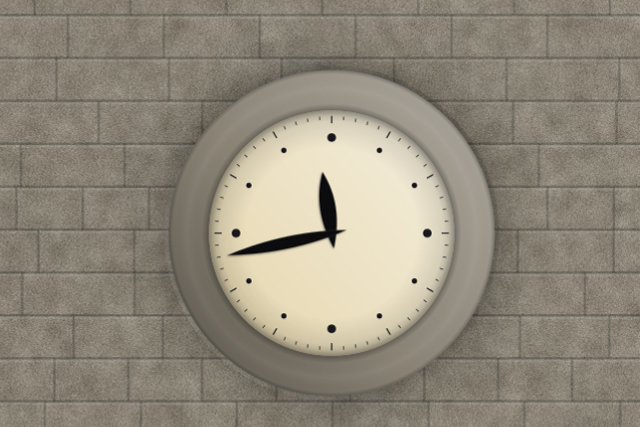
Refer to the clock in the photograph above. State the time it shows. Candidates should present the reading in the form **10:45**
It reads **11:43**
